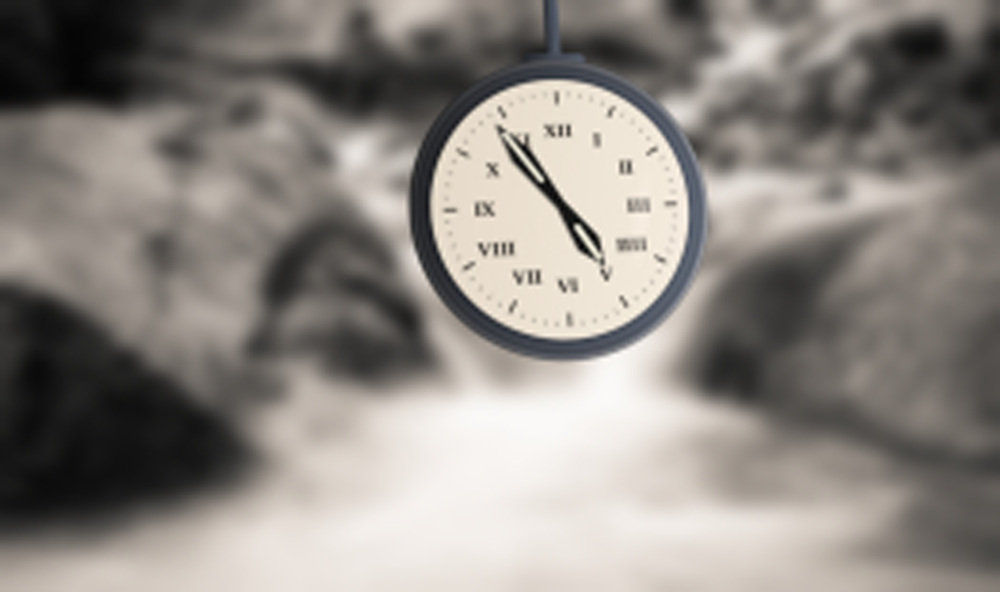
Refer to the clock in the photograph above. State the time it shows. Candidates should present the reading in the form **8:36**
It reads **4:54**
